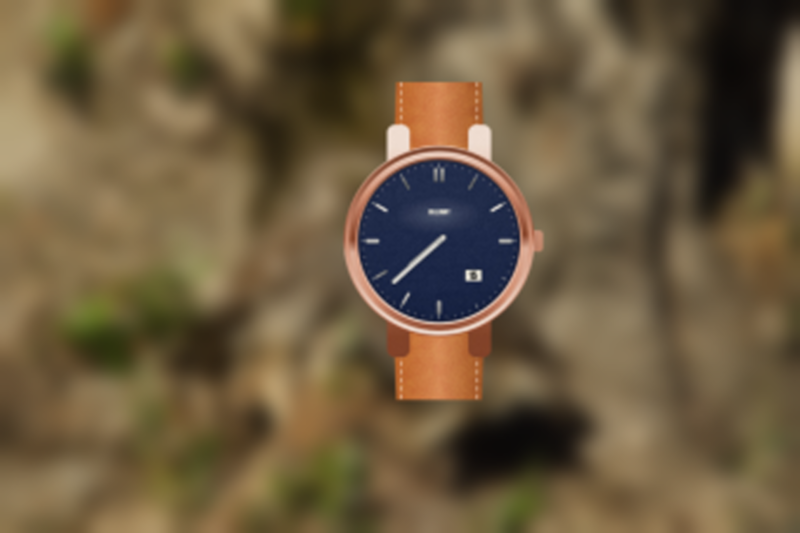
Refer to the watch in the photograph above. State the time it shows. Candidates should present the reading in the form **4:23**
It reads **7:38**
